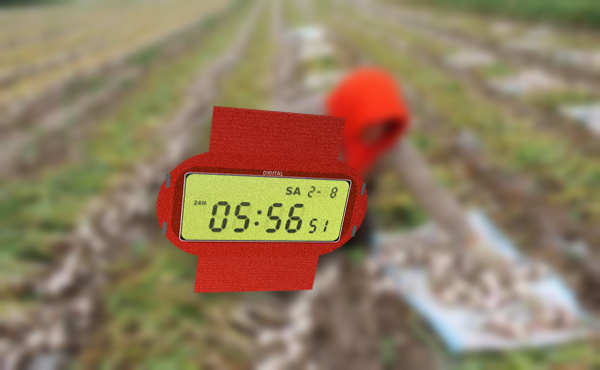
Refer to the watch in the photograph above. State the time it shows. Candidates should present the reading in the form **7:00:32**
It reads **5:56:51**
